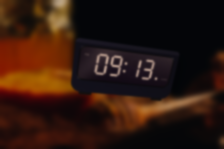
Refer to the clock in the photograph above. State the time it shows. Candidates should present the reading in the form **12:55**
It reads **9:13**
